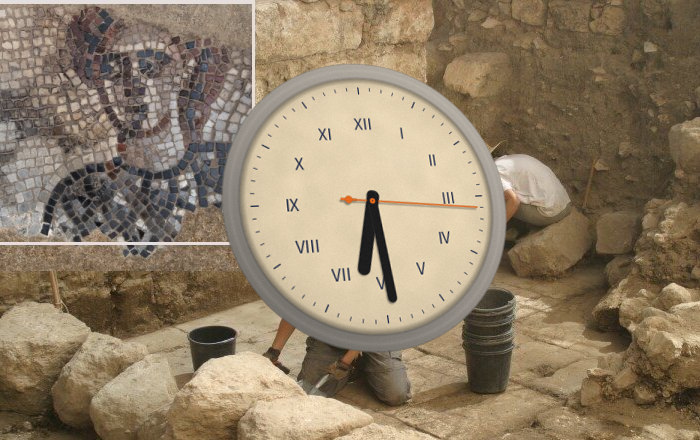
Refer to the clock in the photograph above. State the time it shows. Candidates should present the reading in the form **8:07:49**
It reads **6:29:16**
